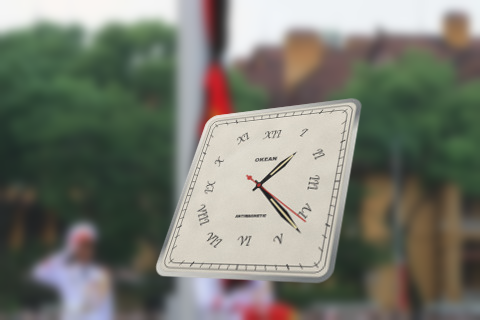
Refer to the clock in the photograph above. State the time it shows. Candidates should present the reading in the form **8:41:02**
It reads **1:22:21**
